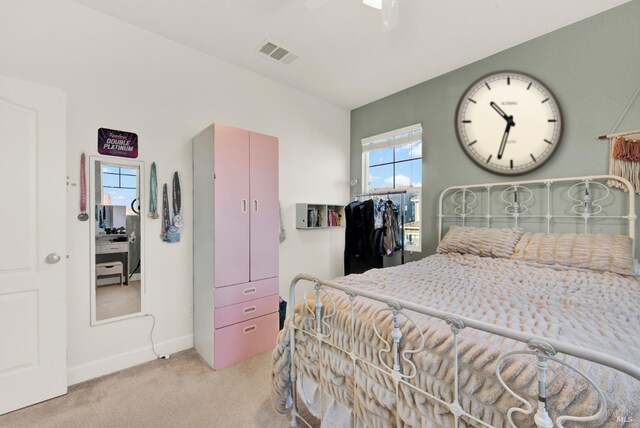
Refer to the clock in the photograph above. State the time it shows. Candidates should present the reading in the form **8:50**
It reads **10:33**
